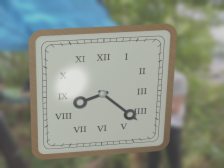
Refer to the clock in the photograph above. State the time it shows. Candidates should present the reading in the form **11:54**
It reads **8:22**
